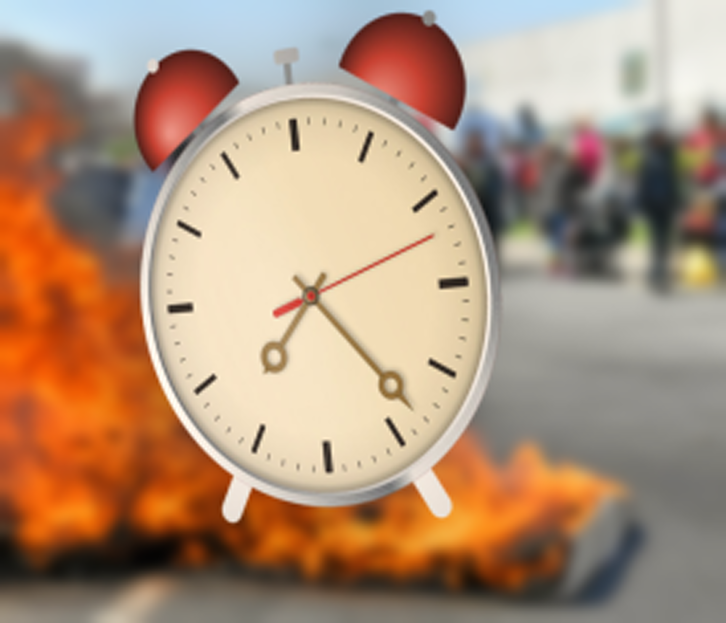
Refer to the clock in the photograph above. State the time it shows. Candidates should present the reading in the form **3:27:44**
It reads **7:23:12**
